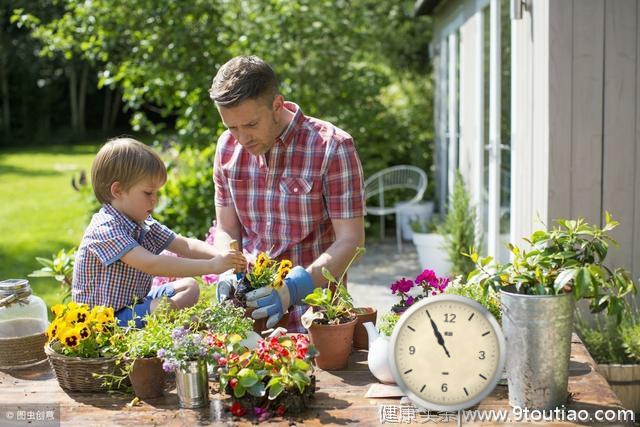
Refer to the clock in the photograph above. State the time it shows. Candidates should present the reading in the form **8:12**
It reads **10:55**
